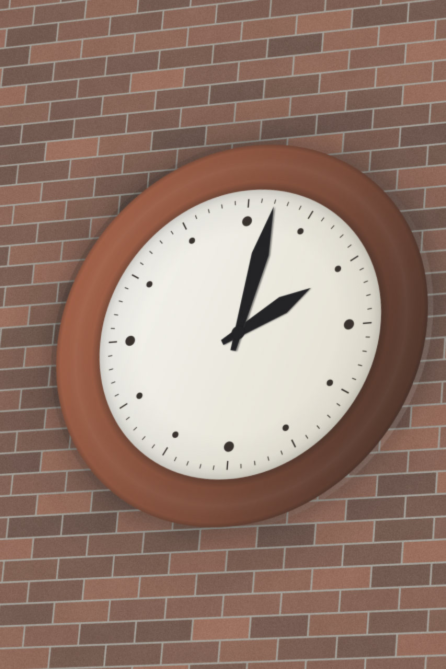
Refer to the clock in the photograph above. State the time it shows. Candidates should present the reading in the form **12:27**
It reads **2:02**
